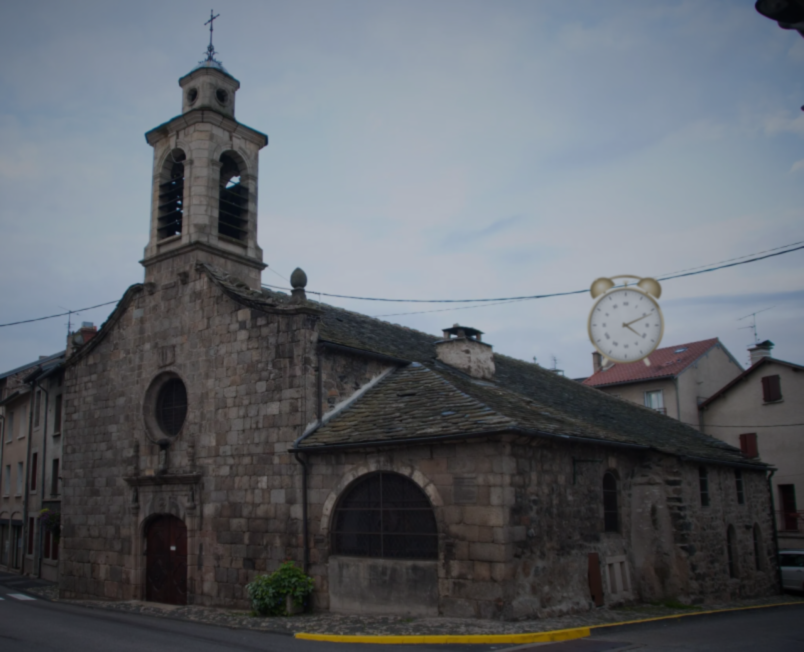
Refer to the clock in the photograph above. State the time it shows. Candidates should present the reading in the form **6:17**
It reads **4:11**
